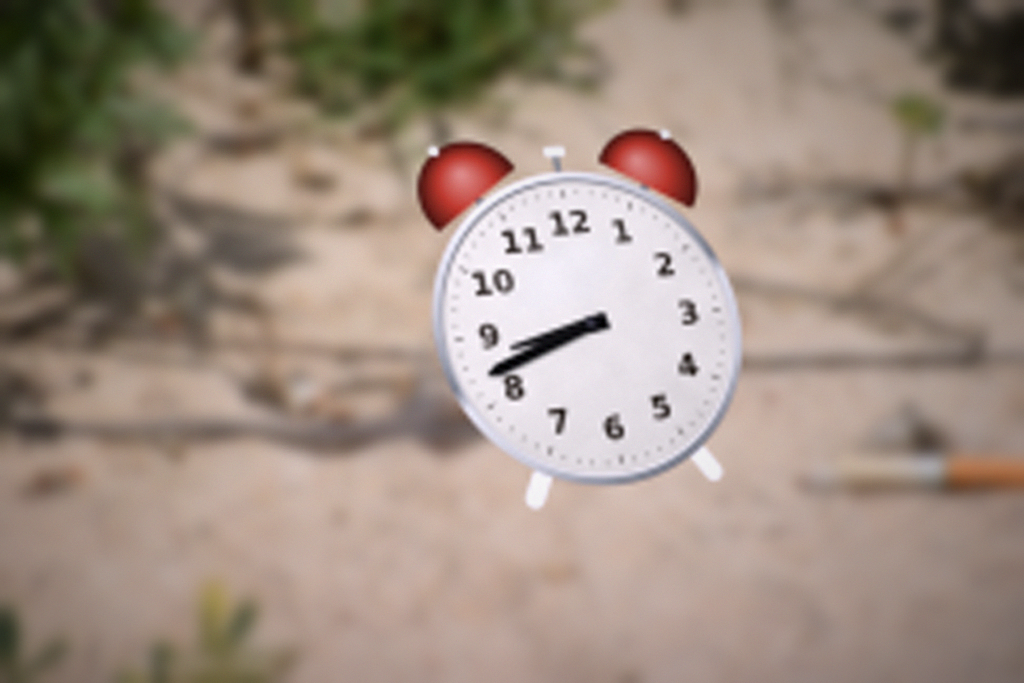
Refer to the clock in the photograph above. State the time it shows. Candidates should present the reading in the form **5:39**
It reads **8:42**
